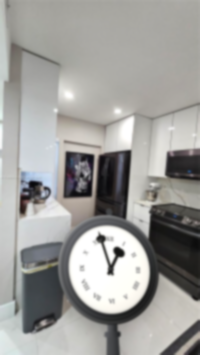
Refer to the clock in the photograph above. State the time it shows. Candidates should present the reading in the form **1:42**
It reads **12:57**
